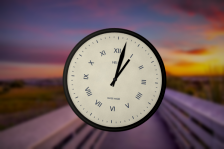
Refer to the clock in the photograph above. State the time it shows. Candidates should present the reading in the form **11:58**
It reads **1:02**
